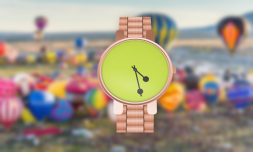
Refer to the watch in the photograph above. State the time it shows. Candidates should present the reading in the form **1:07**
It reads **4:28**
